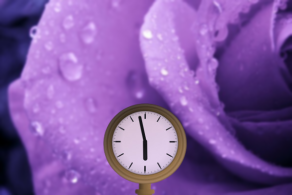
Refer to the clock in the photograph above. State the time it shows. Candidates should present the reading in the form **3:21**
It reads **5:58**
